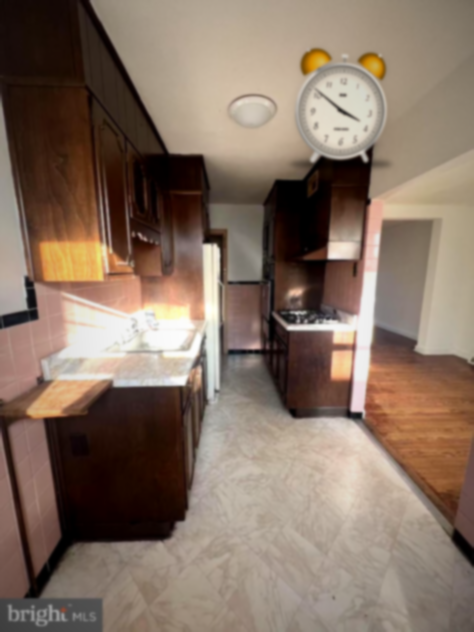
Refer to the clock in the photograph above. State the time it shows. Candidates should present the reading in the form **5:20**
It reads **3:51**
